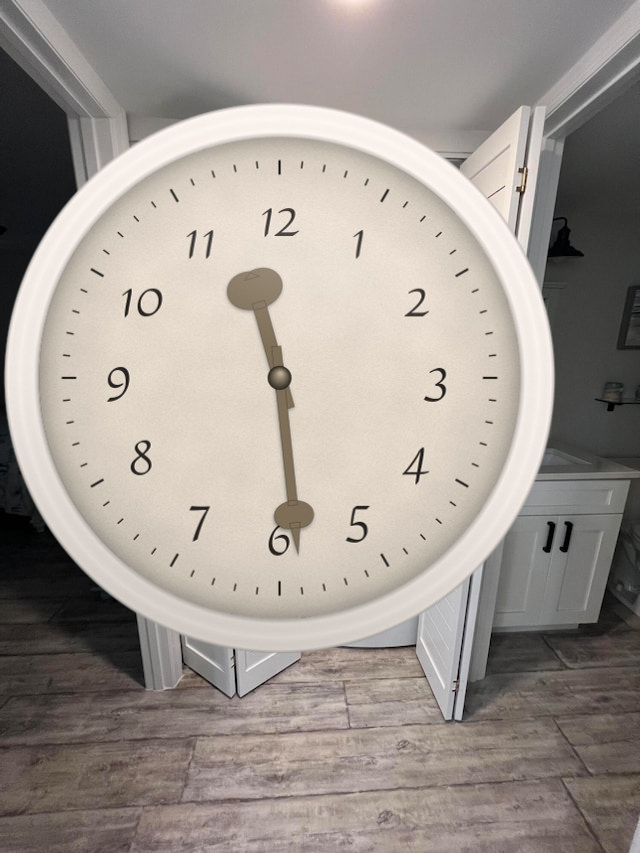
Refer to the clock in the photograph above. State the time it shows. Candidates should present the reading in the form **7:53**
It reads **11:29**
